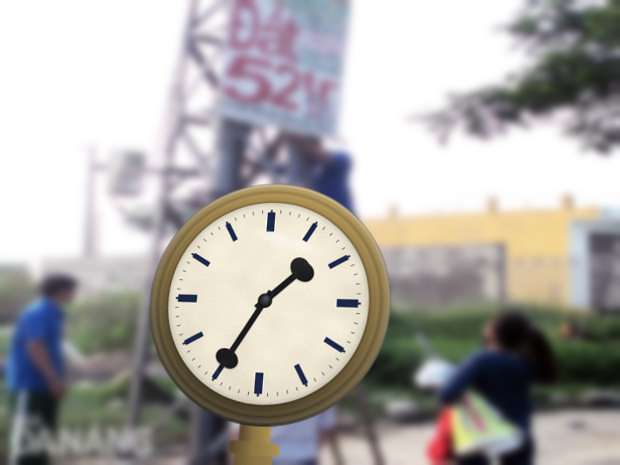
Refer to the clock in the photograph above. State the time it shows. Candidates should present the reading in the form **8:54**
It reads **1:35**
